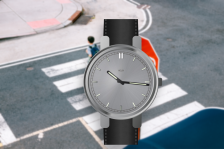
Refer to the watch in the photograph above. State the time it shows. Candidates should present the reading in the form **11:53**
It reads **10:16**
